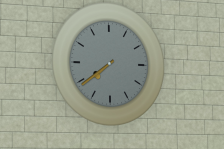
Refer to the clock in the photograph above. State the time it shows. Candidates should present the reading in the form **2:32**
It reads **7:39**
